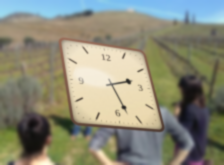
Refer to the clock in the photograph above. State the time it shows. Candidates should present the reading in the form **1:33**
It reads **2:27**
